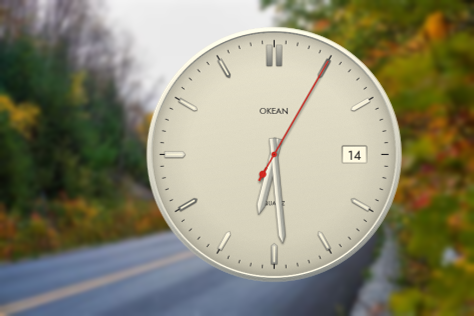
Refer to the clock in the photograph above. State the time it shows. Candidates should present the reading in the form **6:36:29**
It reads **6:29:05**
